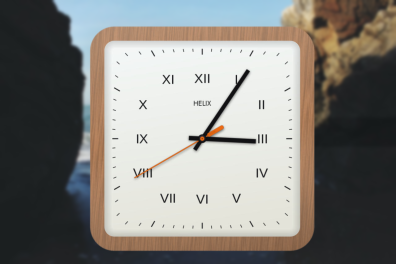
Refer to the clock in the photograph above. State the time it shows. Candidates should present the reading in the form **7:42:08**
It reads **3:05:40**
